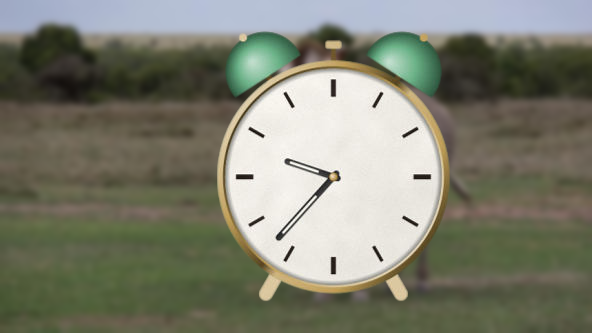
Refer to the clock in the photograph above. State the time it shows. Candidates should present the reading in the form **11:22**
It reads **9:37**
